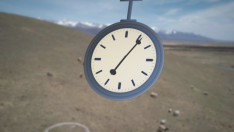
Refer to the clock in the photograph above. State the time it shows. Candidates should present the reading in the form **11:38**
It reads **7:06**
